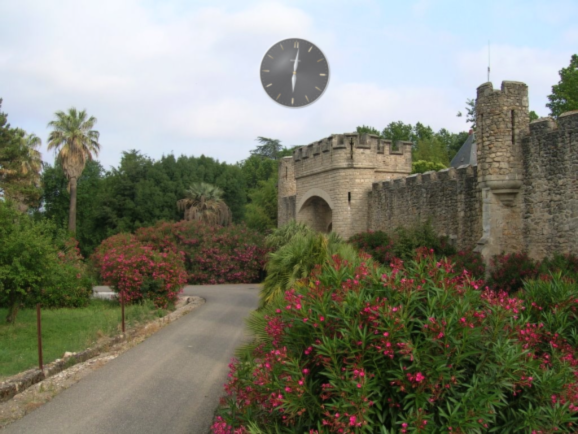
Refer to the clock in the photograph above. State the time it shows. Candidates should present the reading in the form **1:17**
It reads **6:01**
